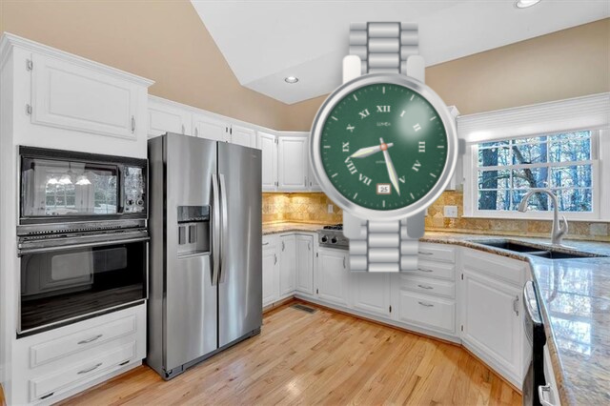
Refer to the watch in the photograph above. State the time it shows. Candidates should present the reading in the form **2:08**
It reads **8:27**
